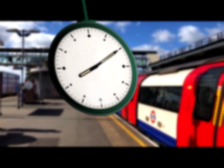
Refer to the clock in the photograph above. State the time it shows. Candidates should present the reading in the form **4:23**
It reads **8:10**
